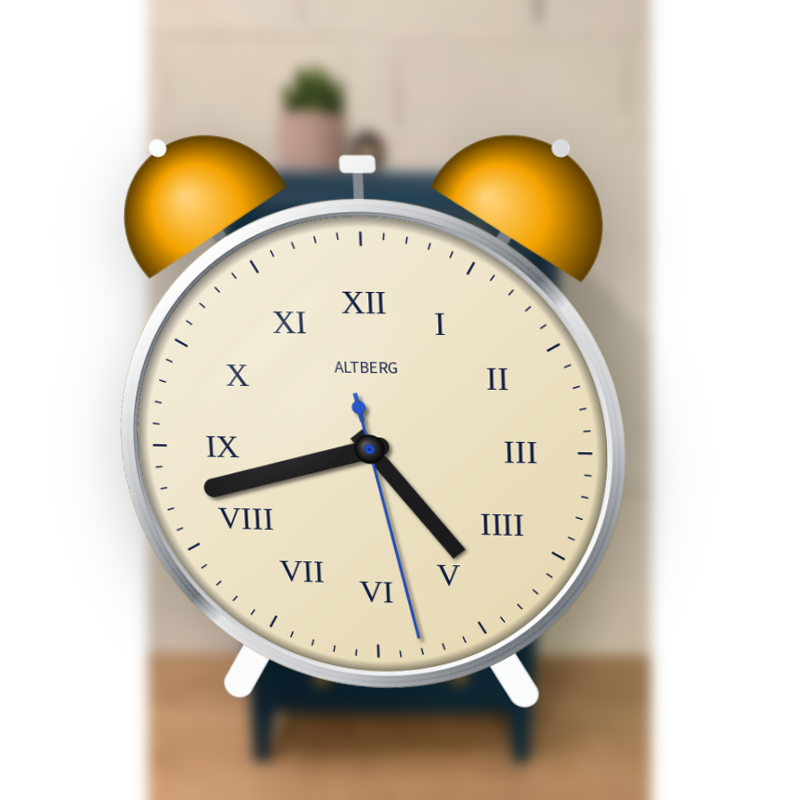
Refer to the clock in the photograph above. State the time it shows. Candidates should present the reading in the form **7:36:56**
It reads **4:42:28**
